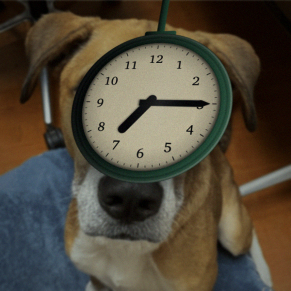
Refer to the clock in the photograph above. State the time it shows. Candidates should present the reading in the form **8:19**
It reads **7:15**
